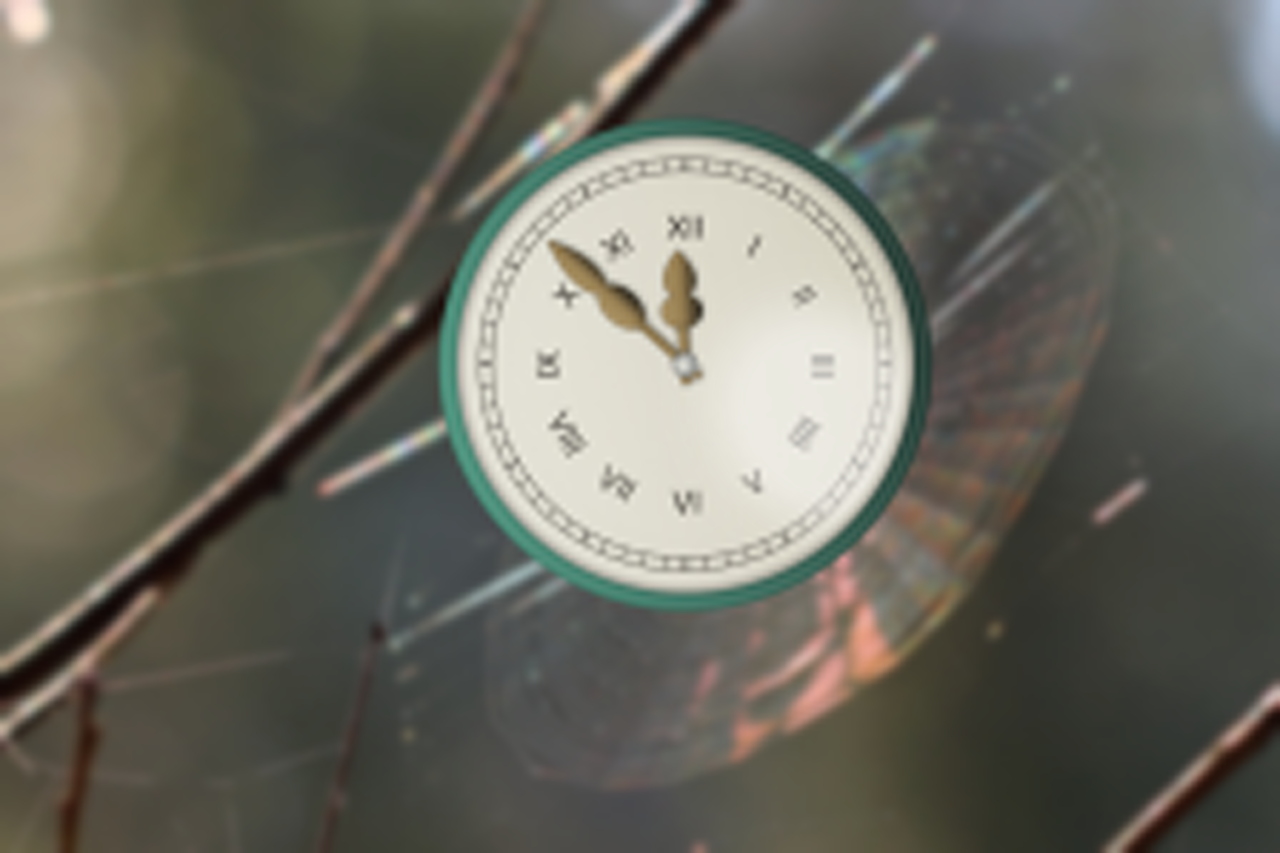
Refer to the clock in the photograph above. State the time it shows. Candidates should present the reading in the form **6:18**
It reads **11:52**
